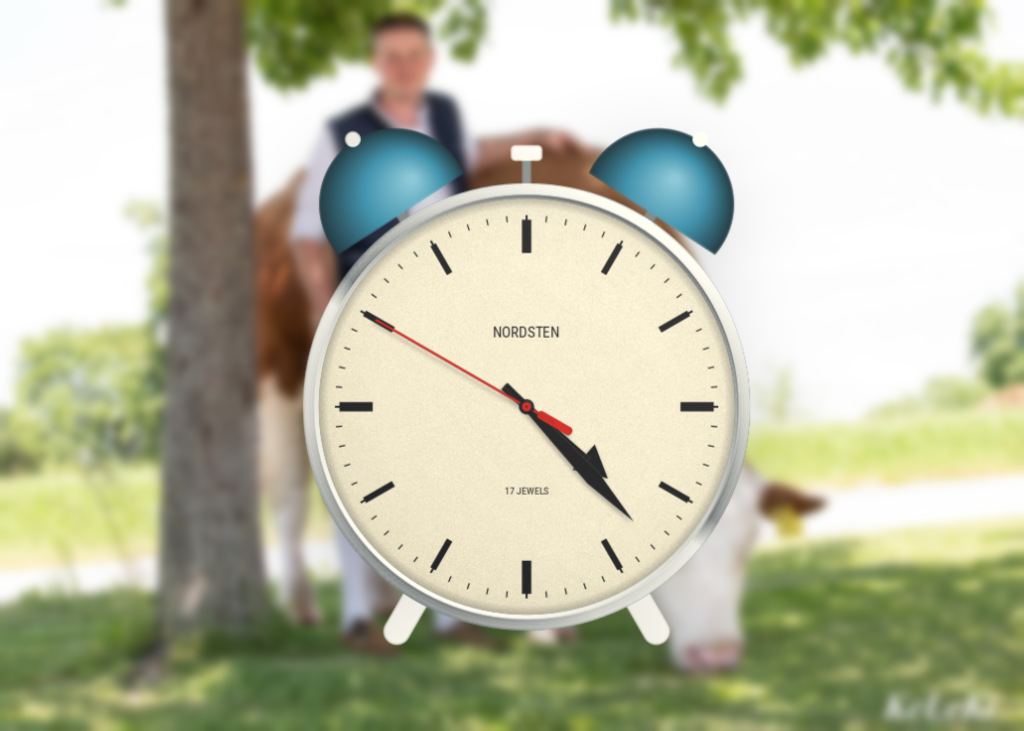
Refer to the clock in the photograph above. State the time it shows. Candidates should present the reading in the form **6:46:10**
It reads **4:22:50**
